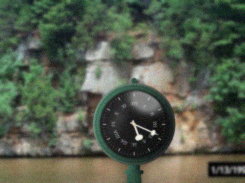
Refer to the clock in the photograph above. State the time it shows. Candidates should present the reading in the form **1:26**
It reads **5:19**
